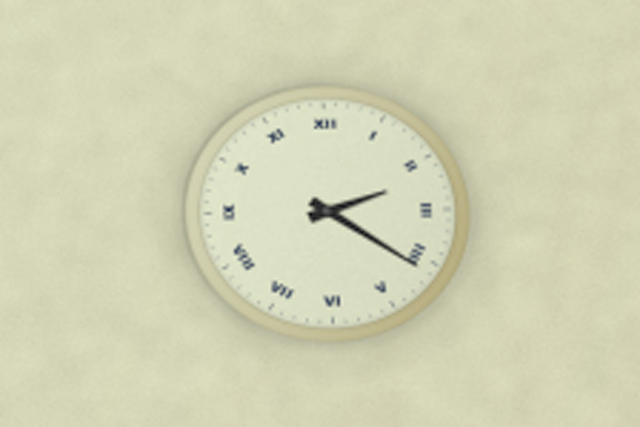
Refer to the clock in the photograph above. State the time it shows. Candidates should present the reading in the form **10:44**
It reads **2:21**
